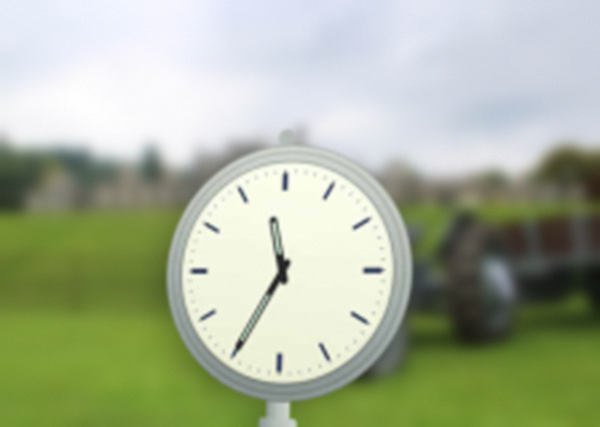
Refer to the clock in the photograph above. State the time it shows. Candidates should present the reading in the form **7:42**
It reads **11:35**
